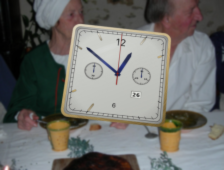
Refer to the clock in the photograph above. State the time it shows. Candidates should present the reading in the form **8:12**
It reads **12:51**
